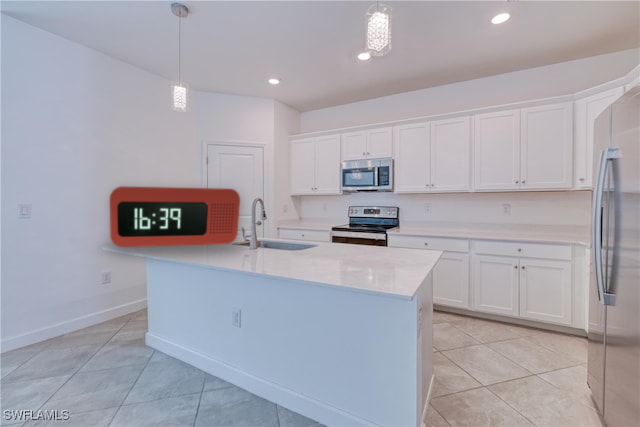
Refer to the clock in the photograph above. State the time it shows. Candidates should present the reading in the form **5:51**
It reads **16:39**
